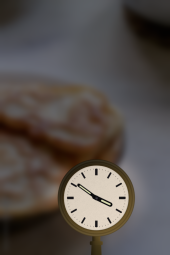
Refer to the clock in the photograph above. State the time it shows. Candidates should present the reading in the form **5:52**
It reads **3:51**
